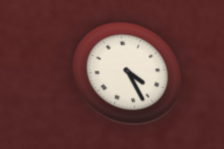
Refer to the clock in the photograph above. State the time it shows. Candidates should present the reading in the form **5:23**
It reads **4:27**
